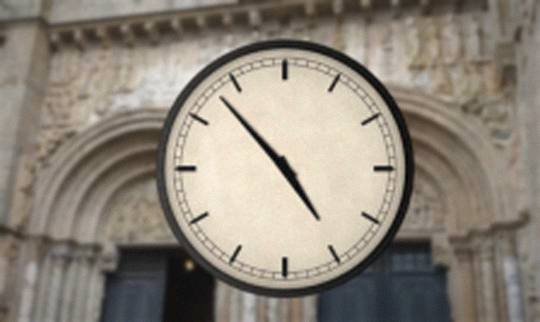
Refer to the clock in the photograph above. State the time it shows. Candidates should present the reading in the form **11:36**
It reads **4:53**
